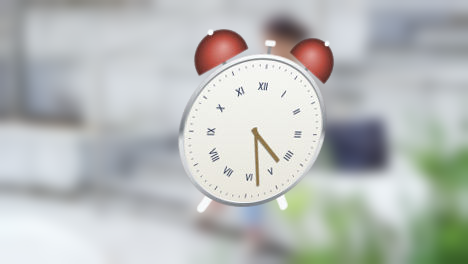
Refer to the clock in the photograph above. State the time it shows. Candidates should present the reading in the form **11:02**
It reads **4:28**
